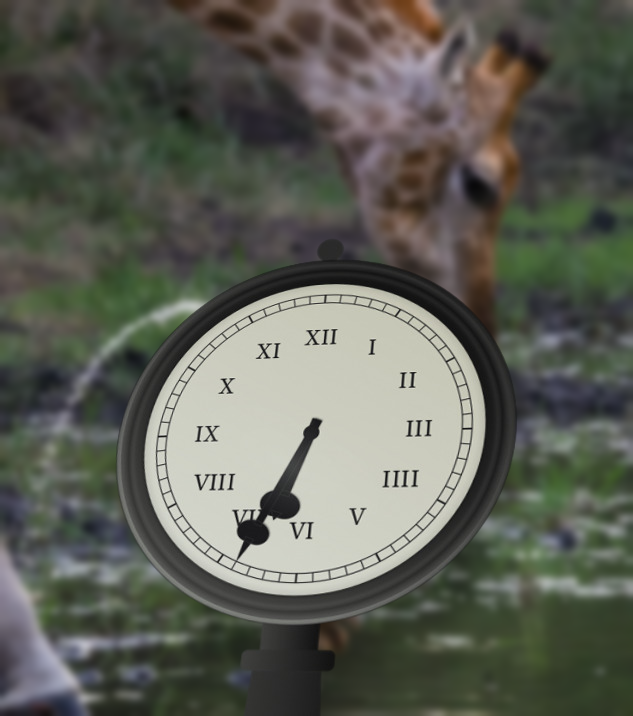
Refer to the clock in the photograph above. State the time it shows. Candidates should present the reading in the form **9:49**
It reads **6:34**
